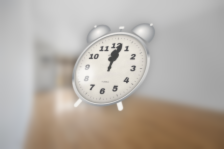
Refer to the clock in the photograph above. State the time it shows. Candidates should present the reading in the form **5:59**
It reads **12:02**
